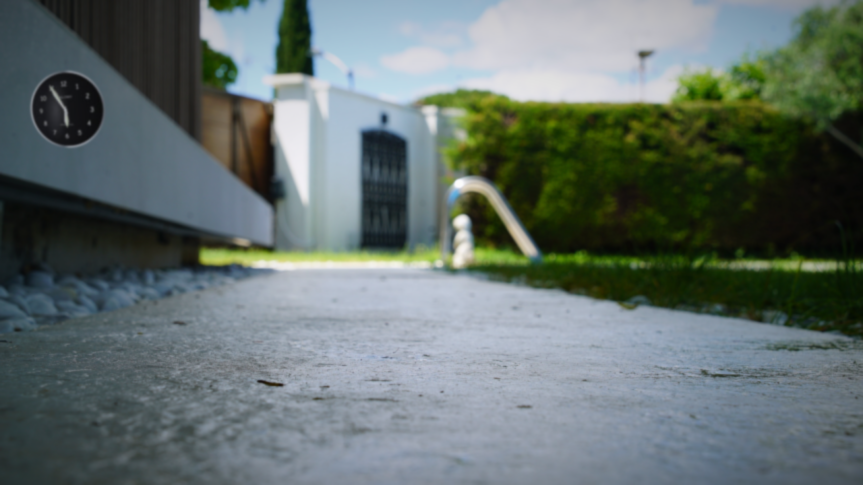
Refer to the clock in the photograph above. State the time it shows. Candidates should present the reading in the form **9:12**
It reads **5:55**
